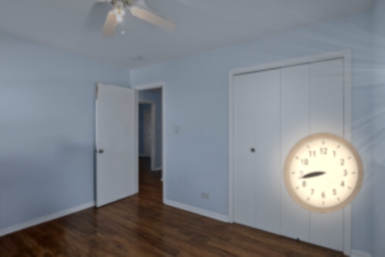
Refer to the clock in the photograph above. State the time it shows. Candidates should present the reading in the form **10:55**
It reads **8:43**
